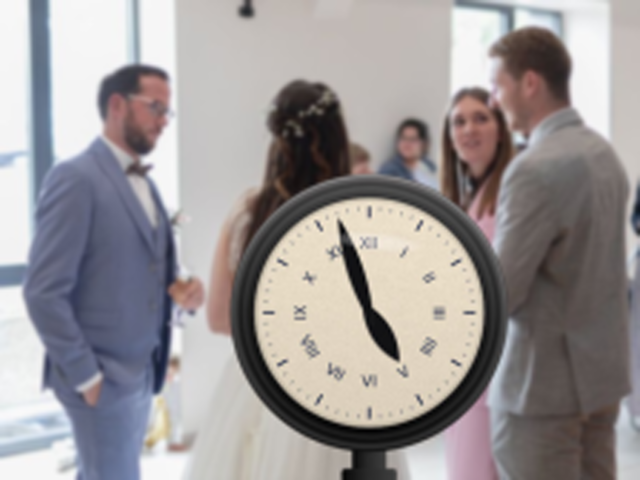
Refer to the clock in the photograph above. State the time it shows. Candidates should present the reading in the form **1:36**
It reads **4:57**
